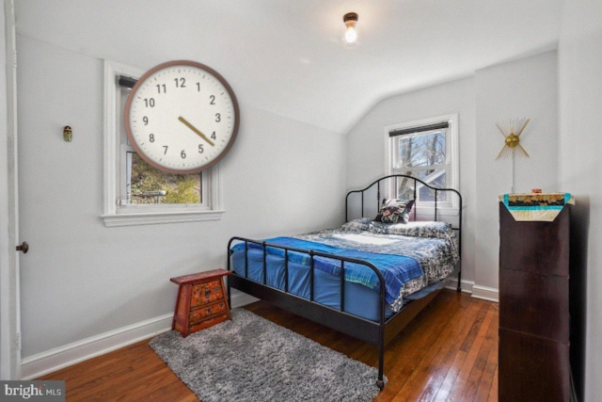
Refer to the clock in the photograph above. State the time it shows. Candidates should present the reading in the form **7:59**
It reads **4:22**
